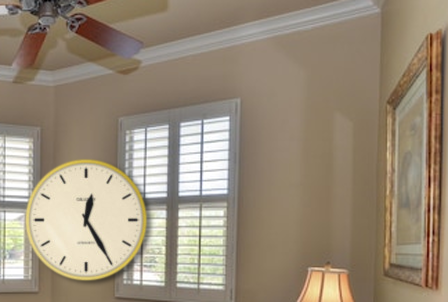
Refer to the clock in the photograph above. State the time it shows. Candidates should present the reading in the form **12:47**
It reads **12:25**
